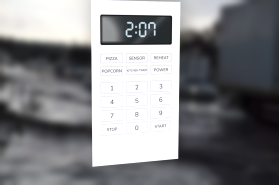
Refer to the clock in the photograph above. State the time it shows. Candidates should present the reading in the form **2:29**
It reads **2:07**
